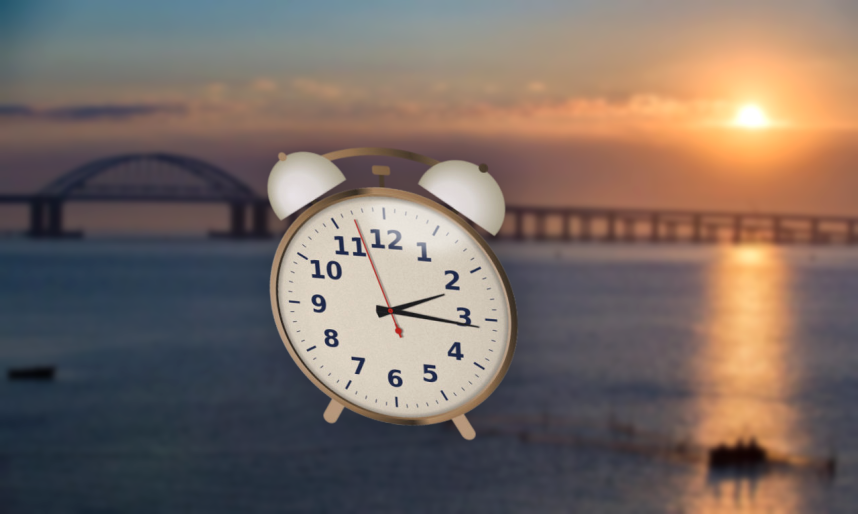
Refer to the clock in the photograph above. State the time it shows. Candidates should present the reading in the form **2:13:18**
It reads **2:15:57**
